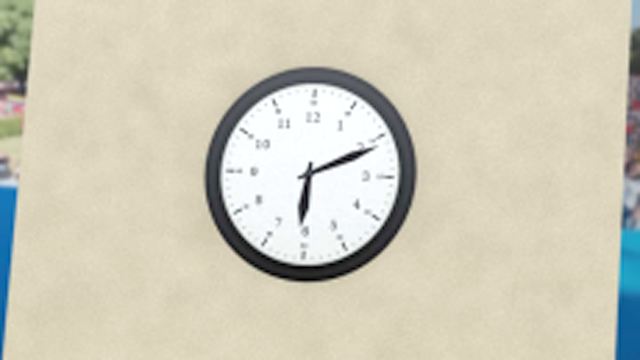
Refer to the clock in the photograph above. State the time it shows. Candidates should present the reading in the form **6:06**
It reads **6:11**
